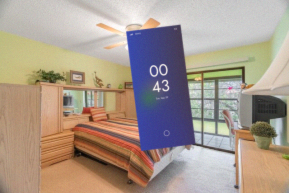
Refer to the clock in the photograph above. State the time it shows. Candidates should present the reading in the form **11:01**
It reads **0:43**
